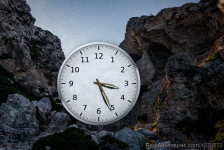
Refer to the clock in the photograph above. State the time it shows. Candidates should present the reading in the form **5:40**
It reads **3:26**
